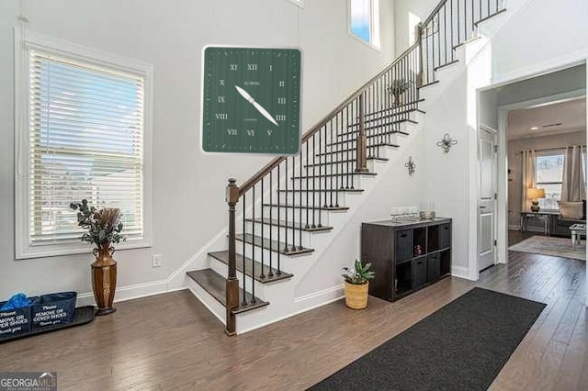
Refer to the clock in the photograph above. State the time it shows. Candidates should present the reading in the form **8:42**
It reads **10:22**
